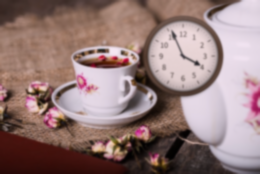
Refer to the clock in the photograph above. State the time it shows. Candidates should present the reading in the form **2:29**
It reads **3:56**
